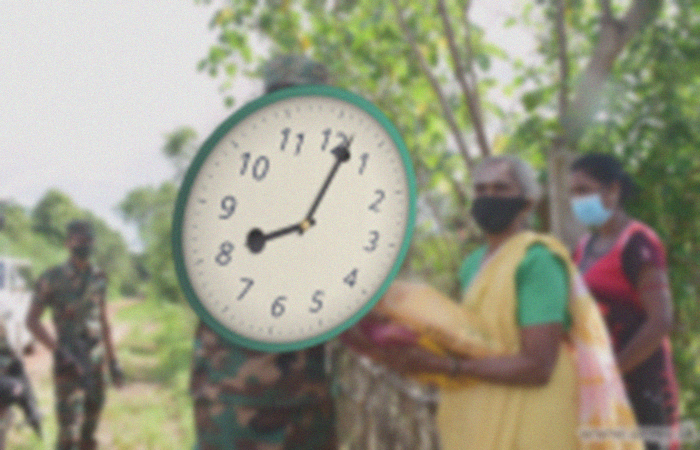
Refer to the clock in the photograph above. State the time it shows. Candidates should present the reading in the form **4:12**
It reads **8:02**
